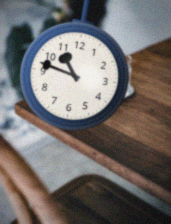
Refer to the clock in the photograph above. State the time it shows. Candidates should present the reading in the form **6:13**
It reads **10:47**
